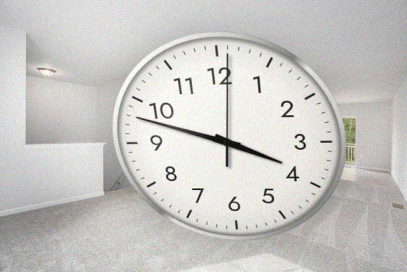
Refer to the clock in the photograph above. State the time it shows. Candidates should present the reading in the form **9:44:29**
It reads **3:48:01**
